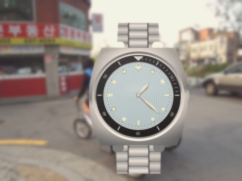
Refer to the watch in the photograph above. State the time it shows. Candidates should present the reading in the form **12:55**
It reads **1:22**
